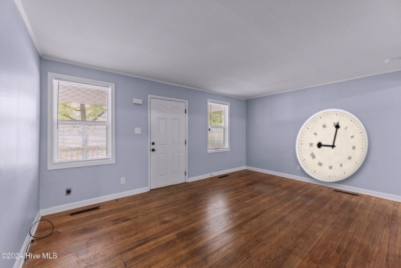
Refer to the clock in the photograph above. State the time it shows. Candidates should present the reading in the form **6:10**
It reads **9:01**
